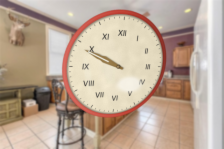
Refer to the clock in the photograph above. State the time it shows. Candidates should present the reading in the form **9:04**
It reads **9:49**
